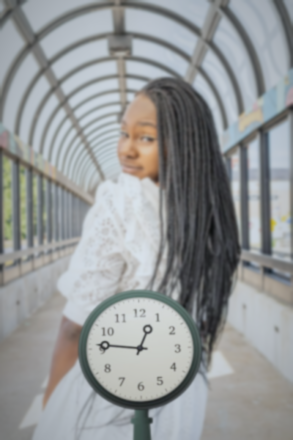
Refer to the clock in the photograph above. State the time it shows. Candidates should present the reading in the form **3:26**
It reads **12:46**
